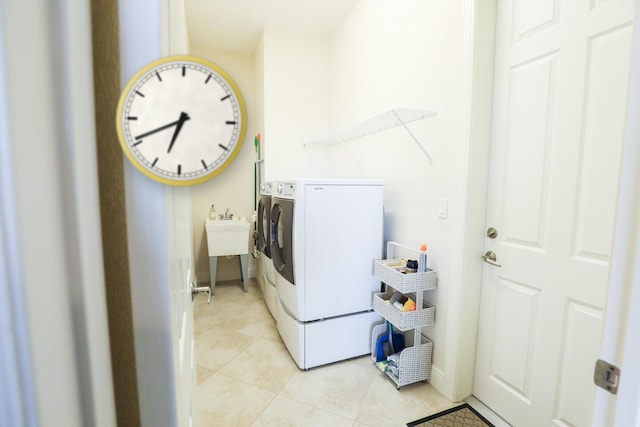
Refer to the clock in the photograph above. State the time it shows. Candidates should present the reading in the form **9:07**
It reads **6:41**
